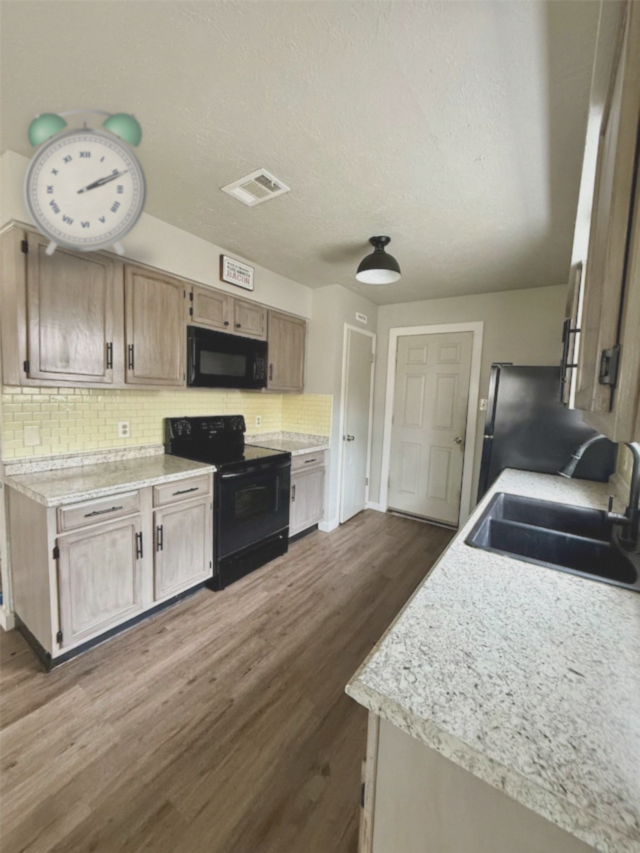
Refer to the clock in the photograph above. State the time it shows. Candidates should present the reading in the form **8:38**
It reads **2:11**
